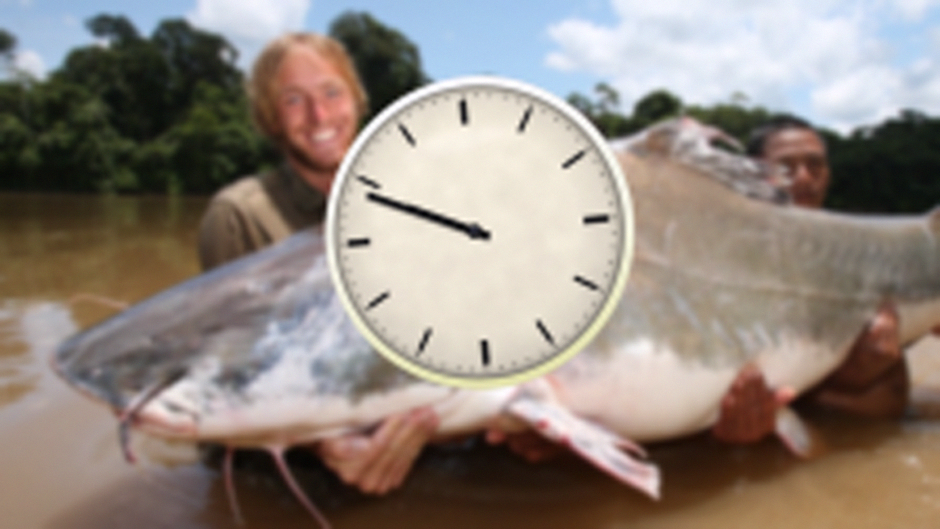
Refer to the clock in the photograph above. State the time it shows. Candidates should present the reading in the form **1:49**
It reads **9:49**
